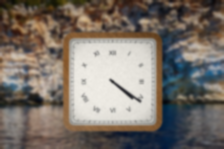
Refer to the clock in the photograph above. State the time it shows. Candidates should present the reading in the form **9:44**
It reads **4:21**
